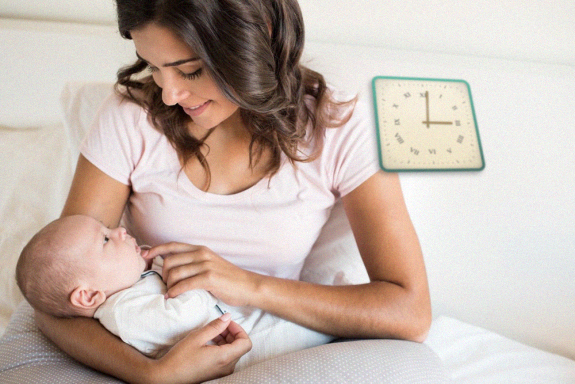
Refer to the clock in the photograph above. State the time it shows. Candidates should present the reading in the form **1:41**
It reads **3:01**
